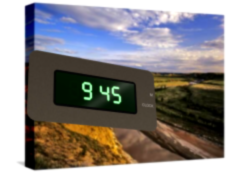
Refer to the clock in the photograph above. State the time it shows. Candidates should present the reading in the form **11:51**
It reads **9:45**
